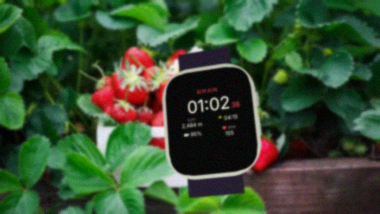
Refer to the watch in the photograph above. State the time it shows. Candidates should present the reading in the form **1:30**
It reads **1:02**
